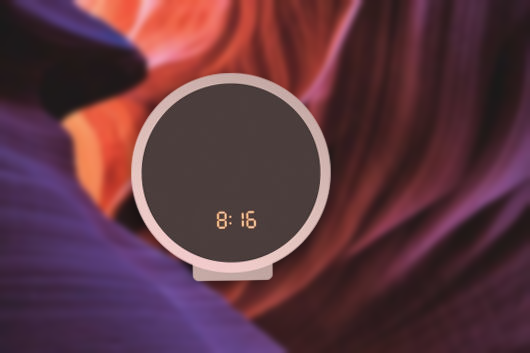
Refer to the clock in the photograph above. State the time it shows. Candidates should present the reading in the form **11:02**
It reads **8:16**
